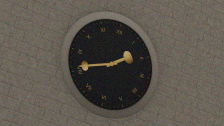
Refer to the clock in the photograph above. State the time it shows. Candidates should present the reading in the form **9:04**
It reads **1:41**
